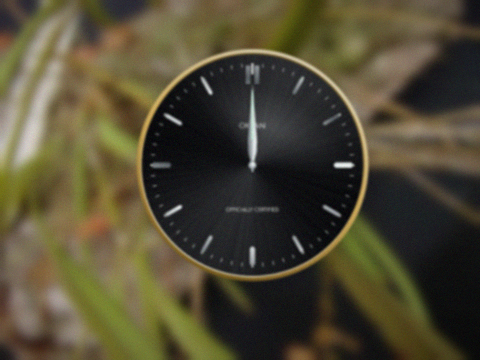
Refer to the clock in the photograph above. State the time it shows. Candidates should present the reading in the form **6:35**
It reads **12:00**
